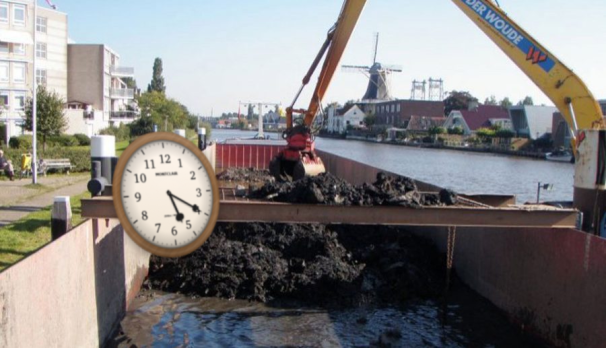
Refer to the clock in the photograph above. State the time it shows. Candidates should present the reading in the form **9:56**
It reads **5:20**
